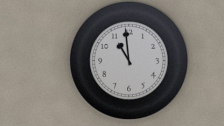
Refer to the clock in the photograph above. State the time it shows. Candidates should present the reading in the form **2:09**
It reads **10:59**
